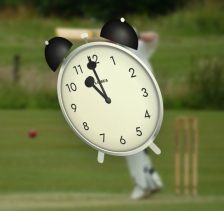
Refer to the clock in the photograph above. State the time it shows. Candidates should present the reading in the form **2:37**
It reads **10:59**
